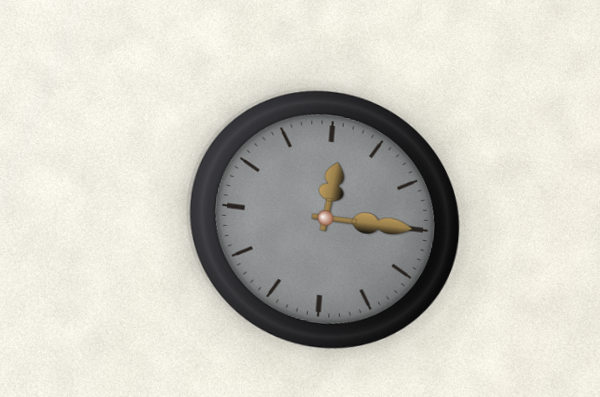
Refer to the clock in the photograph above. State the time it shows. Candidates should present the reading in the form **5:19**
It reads **12:15**
